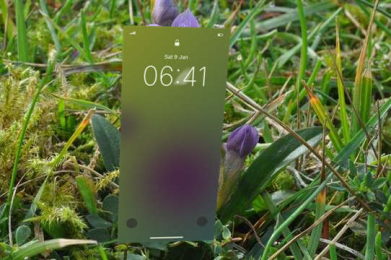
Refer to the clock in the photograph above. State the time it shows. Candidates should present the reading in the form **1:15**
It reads **6:41**
